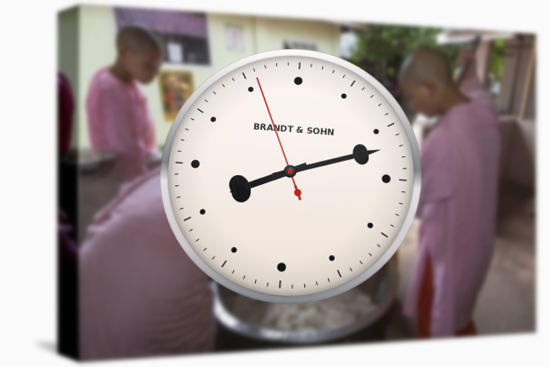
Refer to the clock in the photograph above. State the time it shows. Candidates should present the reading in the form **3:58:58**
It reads **8:11:56**
